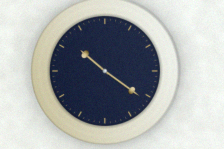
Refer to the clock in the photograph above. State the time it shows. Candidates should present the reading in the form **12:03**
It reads **10:21**
